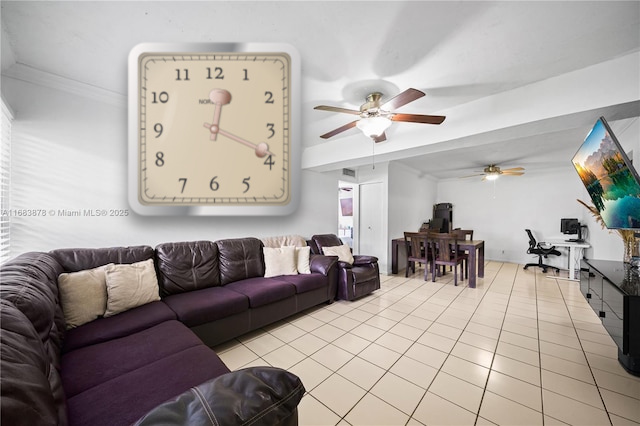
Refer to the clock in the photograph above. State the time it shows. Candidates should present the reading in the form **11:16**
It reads **12:19**
